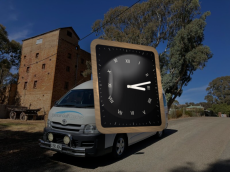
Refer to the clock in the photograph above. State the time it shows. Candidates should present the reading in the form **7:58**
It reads **3:13**
